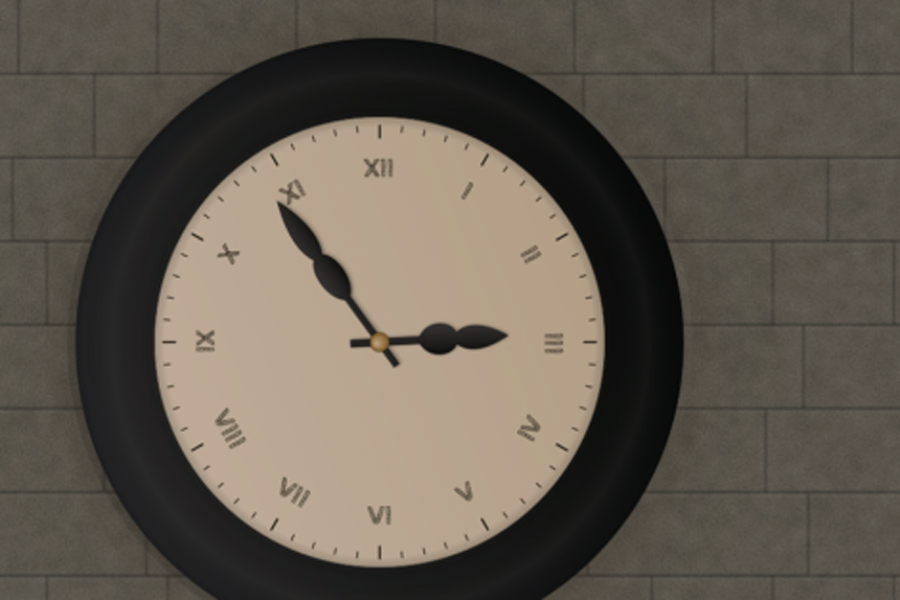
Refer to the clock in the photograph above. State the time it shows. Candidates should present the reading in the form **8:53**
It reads **2:54**
